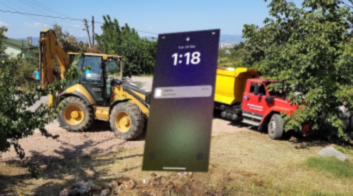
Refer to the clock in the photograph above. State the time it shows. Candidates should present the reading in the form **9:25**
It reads **1:18**
